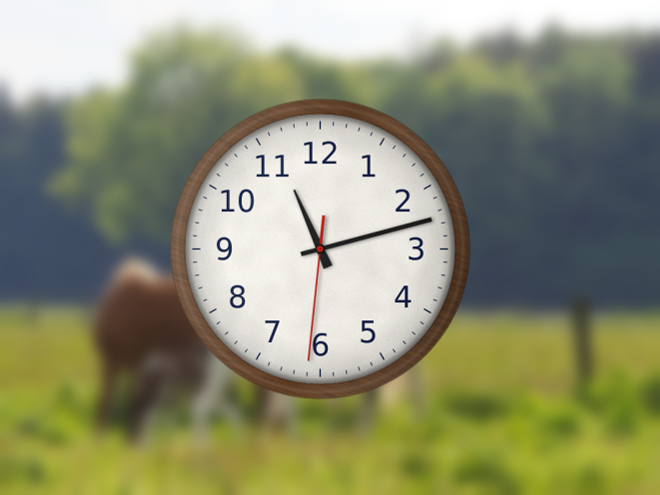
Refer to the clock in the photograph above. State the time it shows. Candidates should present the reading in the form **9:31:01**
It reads **11:12:31**
